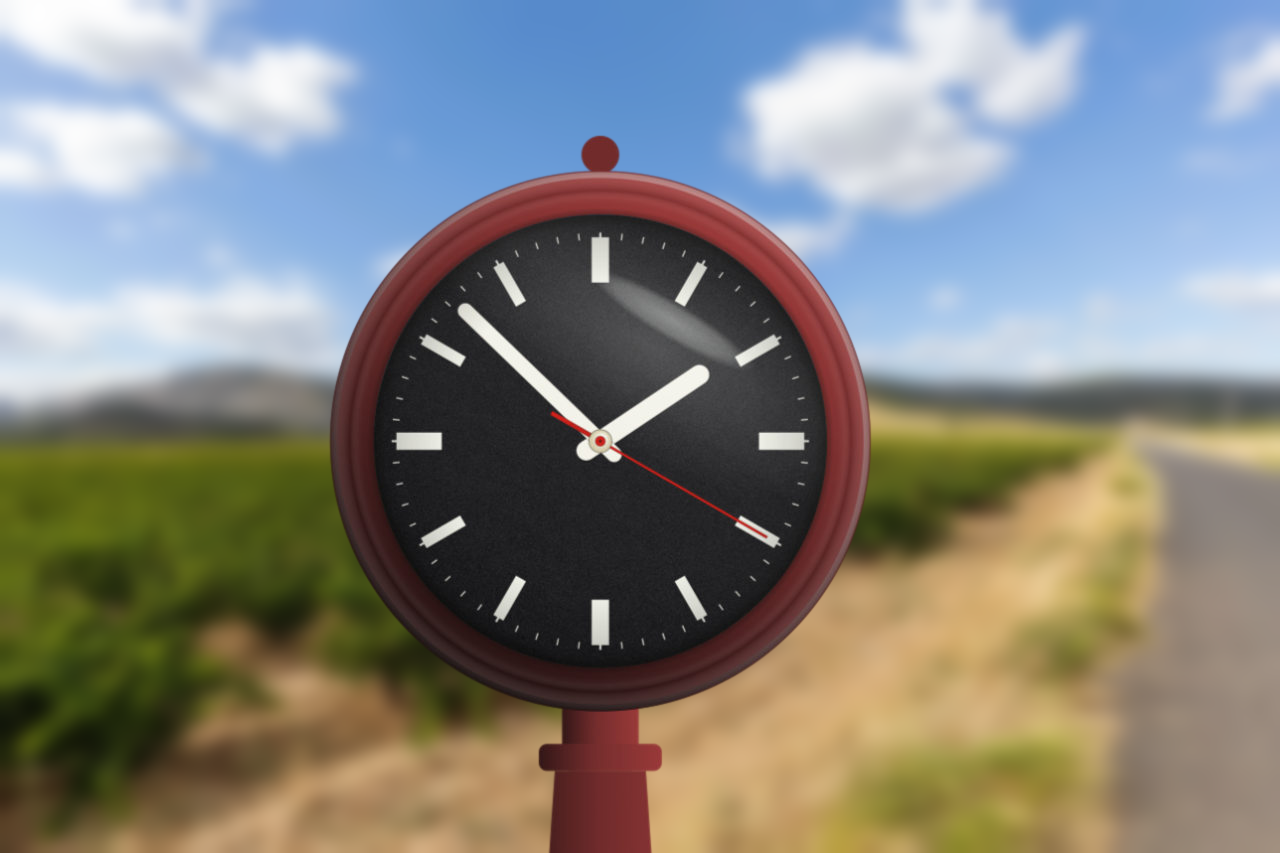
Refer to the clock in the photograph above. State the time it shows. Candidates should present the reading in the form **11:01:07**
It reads **1:52:20**
